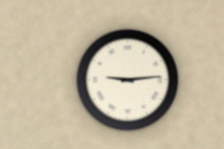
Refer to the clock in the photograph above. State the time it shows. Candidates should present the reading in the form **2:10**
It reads **9:14**
